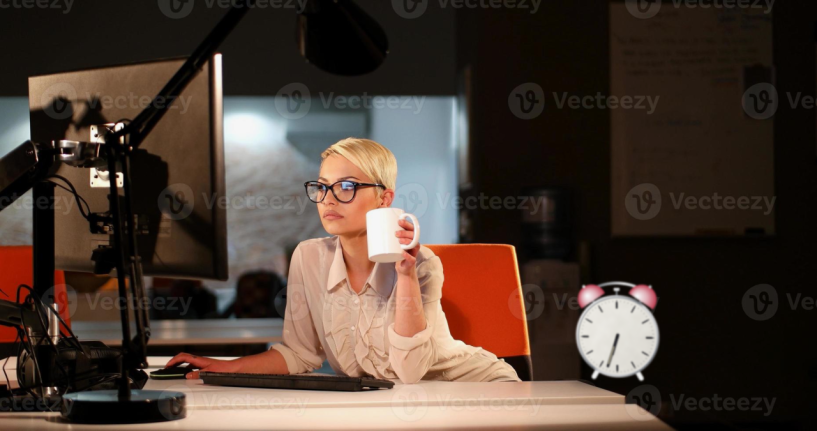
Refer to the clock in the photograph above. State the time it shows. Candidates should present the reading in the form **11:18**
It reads **6:33**
